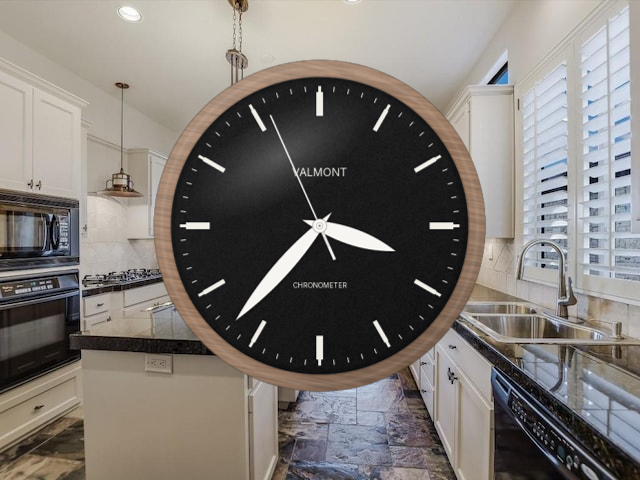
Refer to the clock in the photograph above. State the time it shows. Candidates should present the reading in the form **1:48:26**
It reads **3:36:56**
